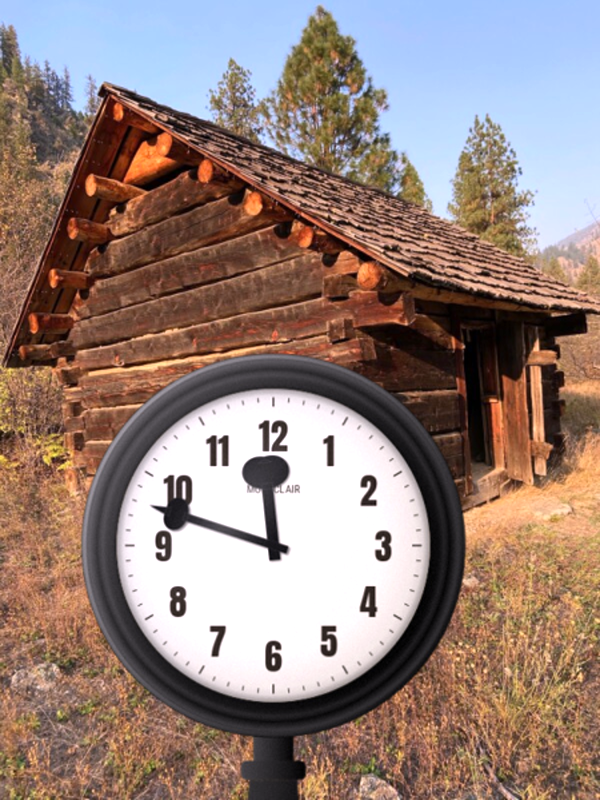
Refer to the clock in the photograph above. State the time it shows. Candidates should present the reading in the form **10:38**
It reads **11:48**
